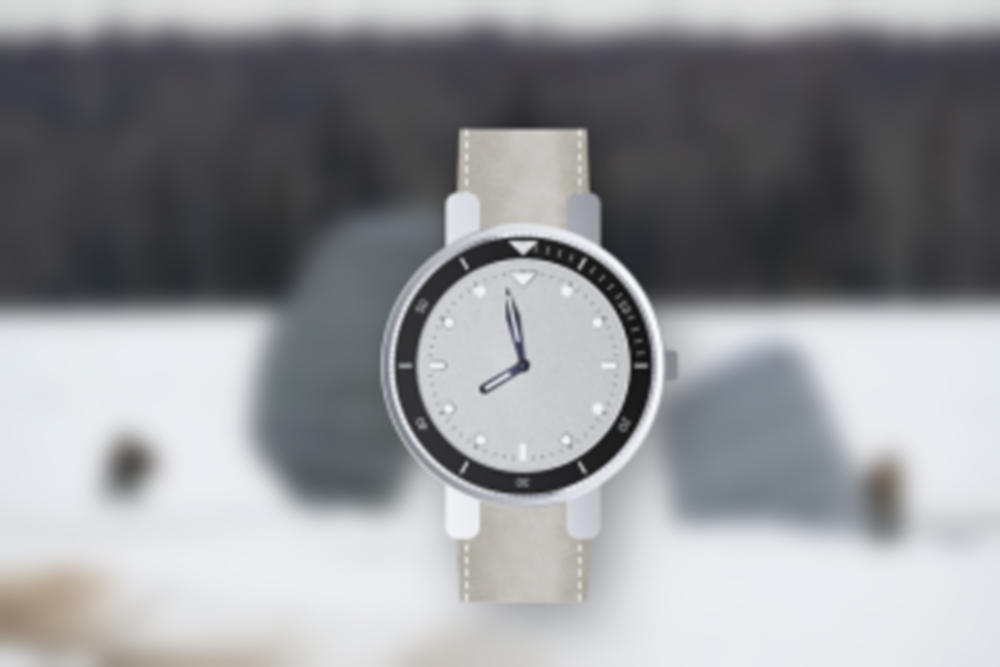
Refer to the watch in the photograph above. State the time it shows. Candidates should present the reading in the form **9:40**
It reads **7:58**
